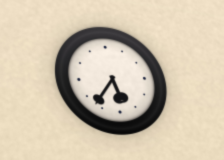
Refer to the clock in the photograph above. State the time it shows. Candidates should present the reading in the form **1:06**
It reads **5:37**
